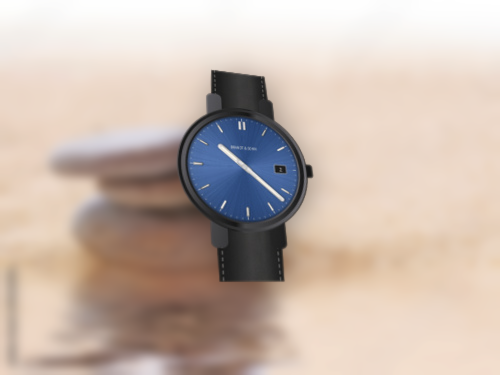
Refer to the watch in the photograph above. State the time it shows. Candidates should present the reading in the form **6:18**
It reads **10:22**
